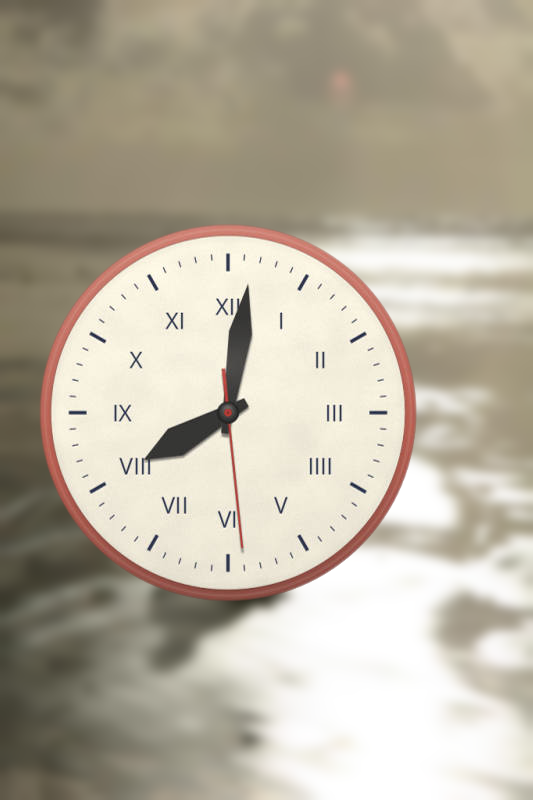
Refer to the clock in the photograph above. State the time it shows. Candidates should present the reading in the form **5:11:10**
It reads **8:01:29**
